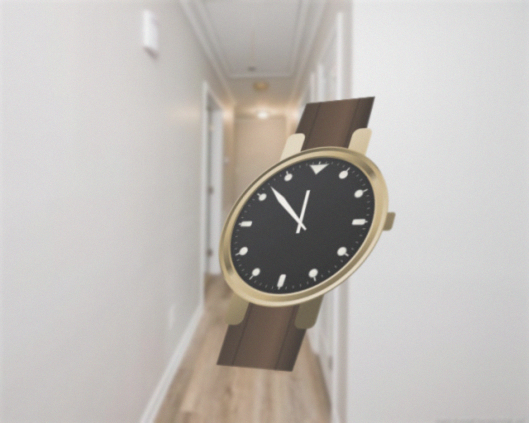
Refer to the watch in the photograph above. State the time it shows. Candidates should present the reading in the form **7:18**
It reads **11:52**
